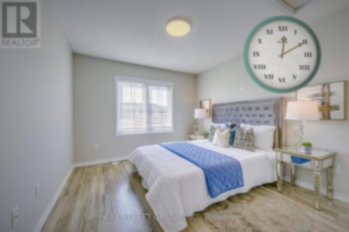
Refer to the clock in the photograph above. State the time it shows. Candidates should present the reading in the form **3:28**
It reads **12:10**
